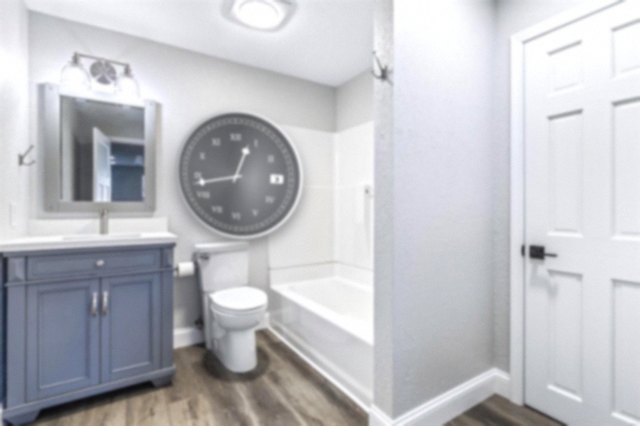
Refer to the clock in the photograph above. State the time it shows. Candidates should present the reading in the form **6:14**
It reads **12:43**
